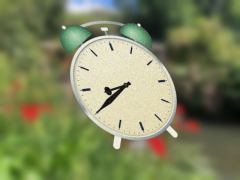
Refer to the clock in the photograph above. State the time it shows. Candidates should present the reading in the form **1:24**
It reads **8:40**
